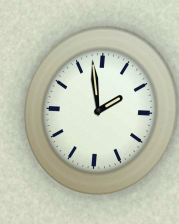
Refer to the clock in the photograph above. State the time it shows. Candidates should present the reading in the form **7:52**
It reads **1:58**
